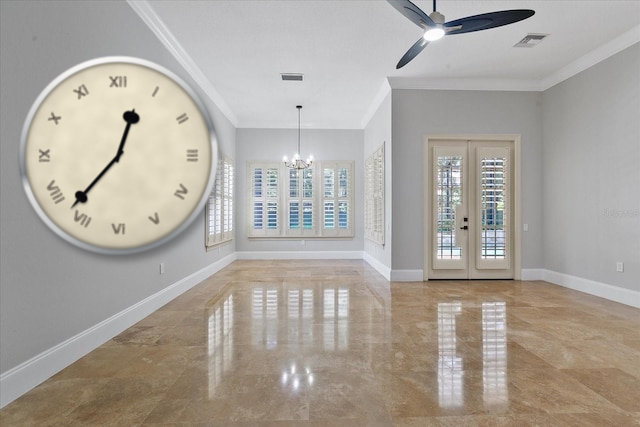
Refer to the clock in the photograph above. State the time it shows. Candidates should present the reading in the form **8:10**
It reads **12:37**
